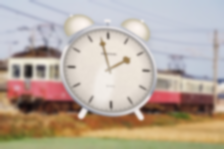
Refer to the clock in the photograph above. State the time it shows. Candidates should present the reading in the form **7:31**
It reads **1:58**
